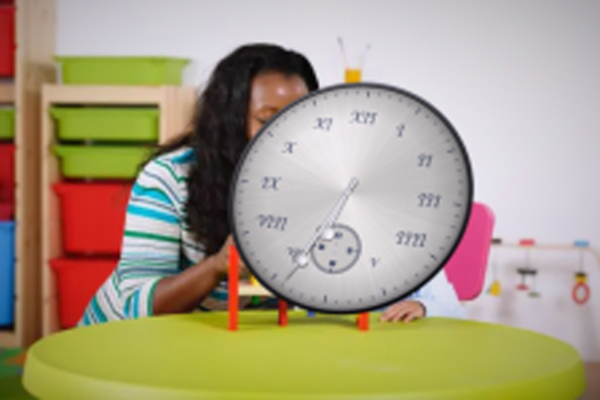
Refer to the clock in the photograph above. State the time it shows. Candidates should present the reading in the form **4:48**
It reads **6:34**
